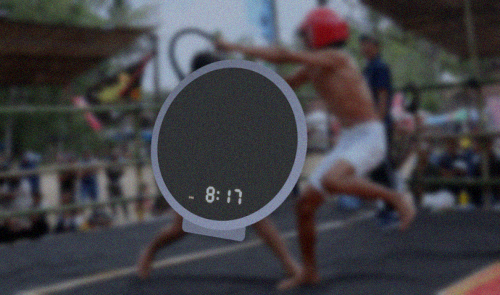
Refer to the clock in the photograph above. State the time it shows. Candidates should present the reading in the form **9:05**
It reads **8:17**
